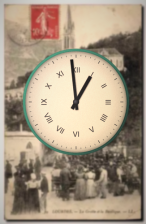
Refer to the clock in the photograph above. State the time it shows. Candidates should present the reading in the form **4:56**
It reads **12:59**
